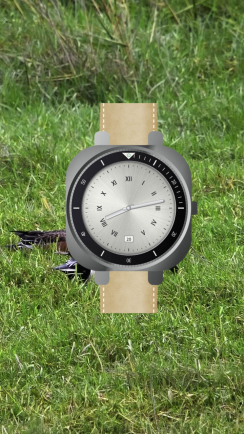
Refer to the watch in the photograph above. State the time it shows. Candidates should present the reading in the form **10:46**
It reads **8:13**
